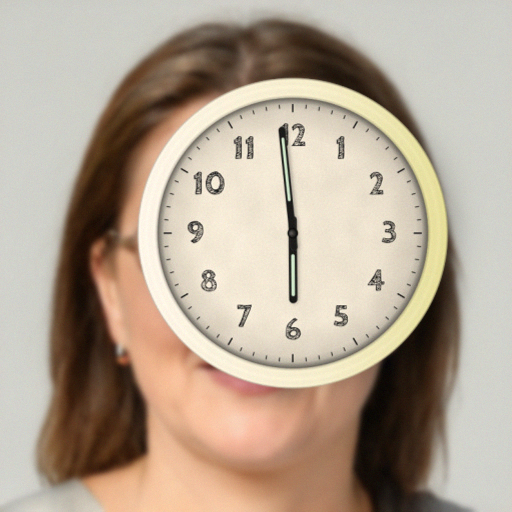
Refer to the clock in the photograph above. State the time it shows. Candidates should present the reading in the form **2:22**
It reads **5:59**
